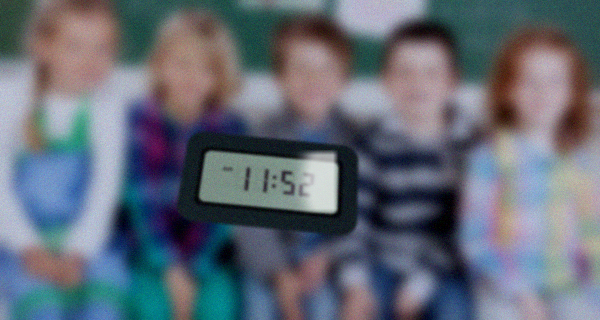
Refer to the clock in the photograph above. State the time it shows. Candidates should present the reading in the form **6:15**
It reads **11:52**
